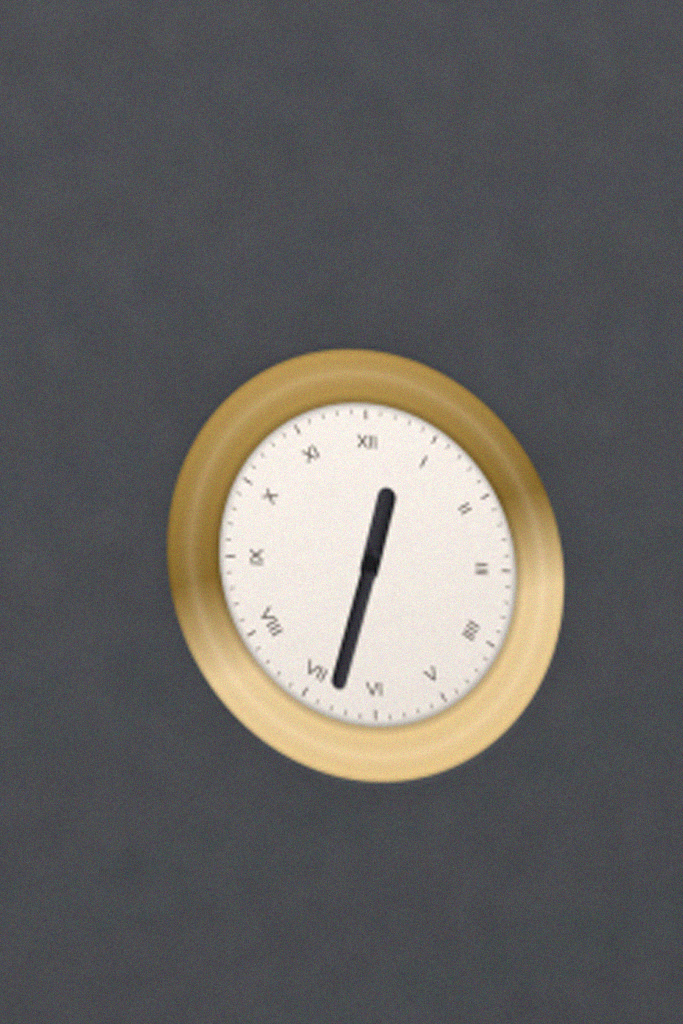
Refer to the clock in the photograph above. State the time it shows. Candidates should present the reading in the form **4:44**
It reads **12:33**
